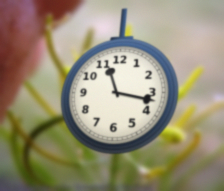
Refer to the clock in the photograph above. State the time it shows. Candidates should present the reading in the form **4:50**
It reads **11:17**
